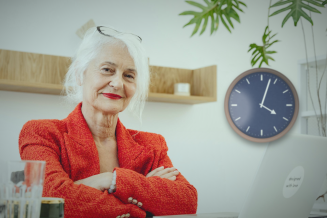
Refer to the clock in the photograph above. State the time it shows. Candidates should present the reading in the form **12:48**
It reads **4:03**
